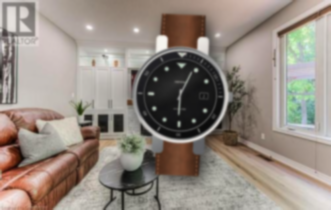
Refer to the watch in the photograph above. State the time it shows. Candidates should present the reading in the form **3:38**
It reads **6:04**
